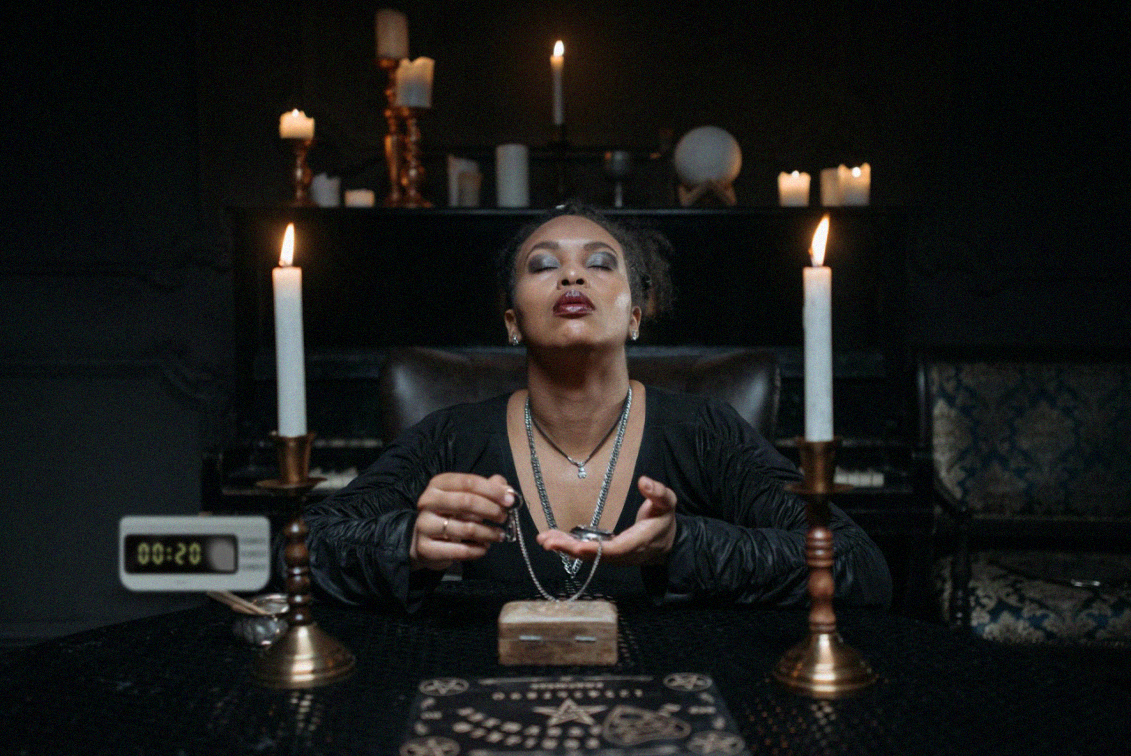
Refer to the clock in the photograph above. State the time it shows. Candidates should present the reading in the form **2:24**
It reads **0:20**
